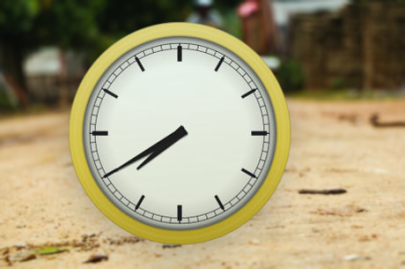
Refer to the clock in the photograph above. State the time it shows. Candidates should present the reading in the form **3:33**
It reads **7:40**
